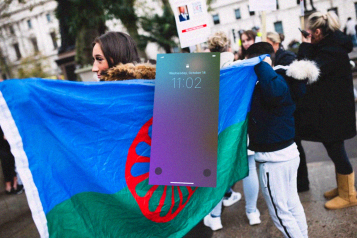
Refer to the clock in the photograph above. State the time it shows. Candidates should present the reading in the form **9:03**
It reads **11:02**
